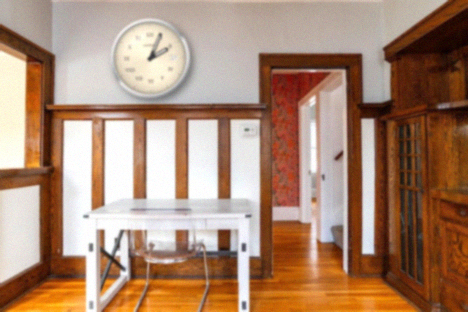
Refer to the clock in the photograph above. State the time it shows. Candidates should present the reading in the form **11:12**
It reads **2:04**
